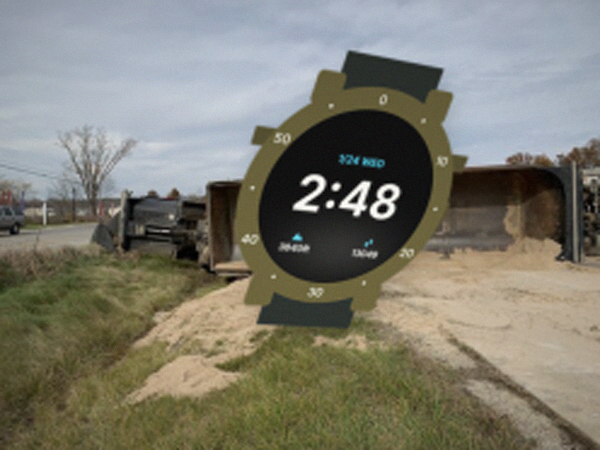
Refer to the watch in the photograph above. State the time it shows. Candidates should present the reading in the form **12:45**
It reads **2:48**
